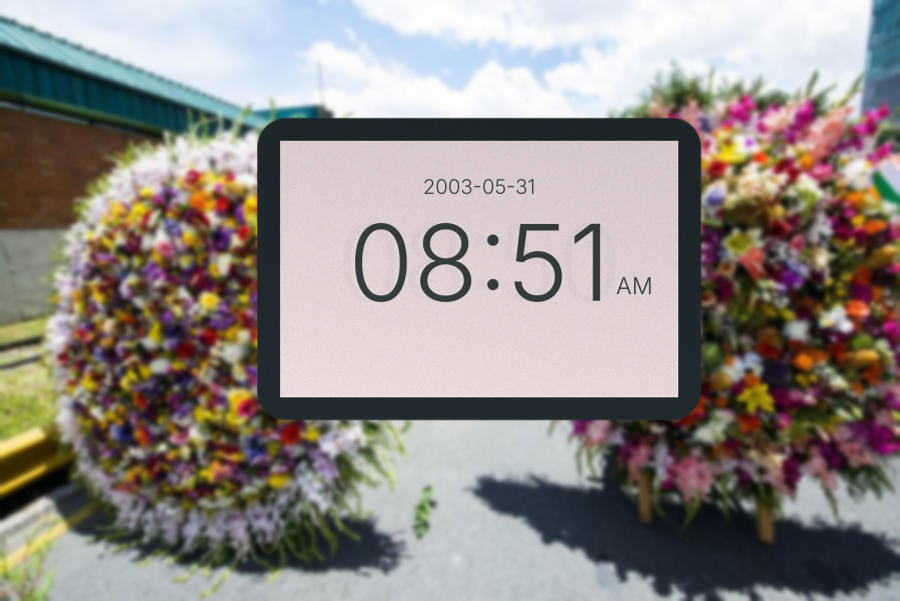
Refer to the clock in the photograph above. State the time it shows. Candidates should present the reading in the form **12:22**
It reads **8:51**
